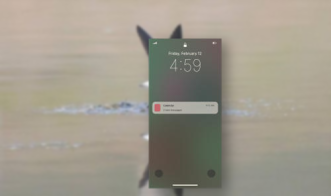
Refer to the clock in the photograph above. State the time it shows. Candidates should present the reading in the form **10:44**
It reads **4:59**
